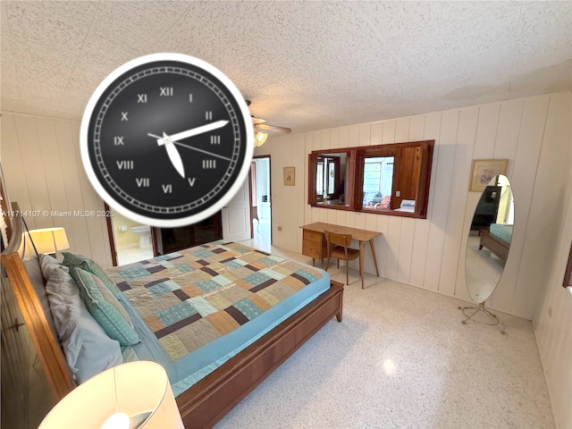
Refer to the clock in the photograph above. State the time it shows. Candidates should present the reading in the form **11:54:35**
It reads **5:12:18**
